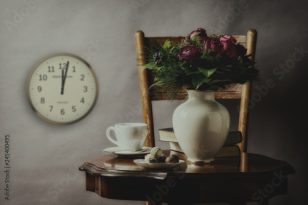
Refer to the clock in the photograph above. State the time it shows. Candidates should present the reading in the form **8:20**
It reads **12:02**
